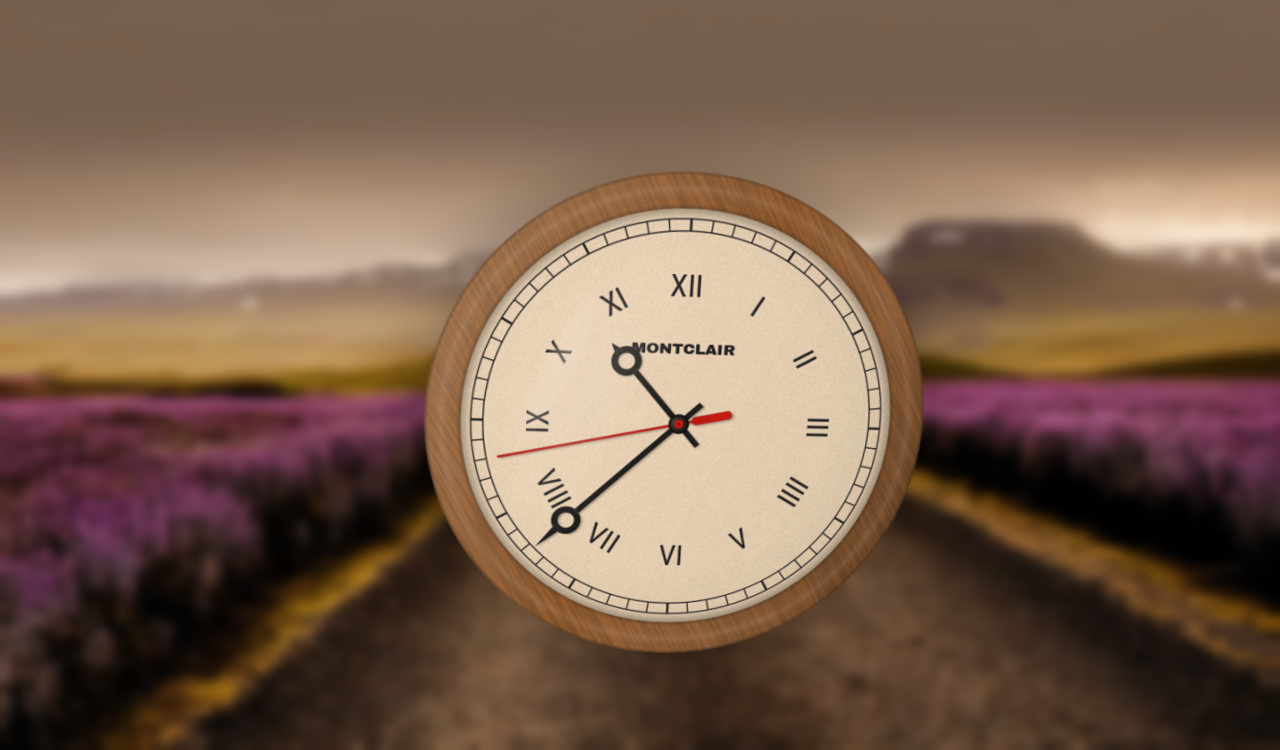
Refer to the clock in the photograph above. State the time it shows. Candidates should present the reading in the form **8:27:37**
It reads **10:37:43**
